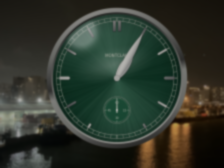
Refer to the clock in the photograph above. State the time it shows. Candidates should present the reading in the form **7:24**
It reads **1:05**
